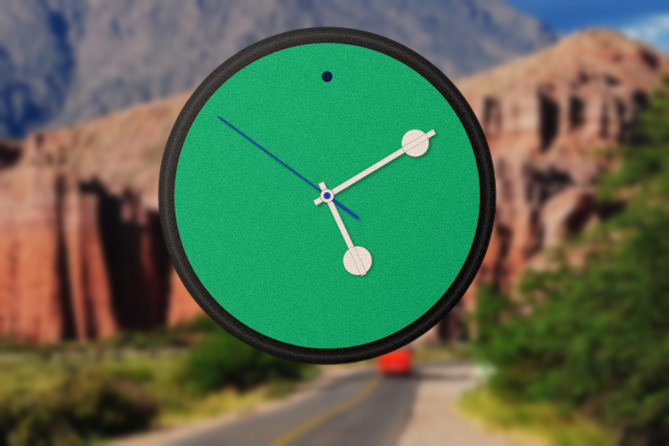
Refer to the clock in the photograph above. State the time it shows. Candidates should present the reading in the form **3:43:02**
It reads **5:09:51**
